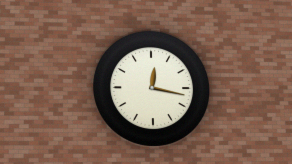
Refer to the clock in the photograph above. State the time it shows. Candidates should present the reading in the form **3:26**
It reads **12:17**
